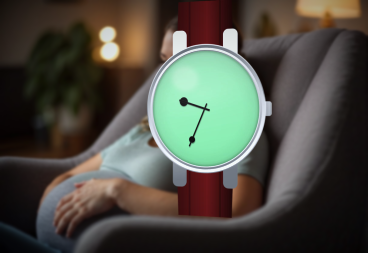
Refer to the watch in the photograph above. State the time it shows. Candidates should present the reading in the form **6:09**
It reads **9:34**
